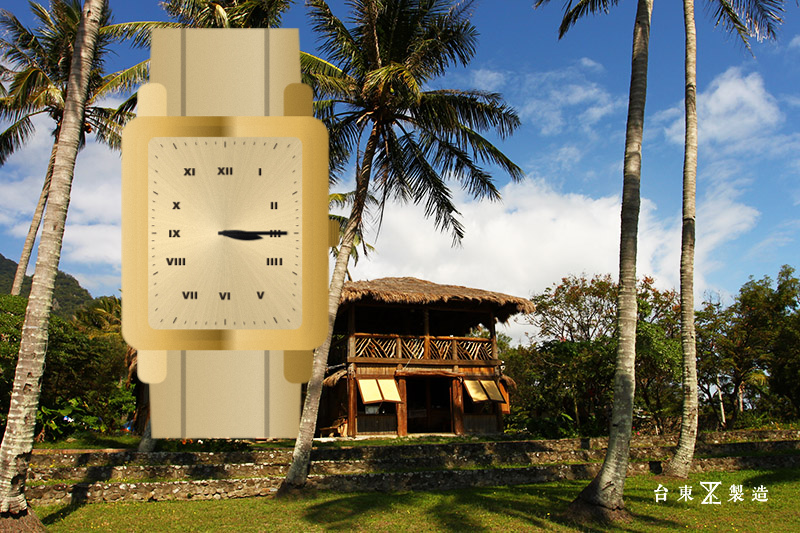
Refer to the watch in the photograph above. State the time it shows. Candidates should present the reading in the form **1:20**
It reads **3:15**
